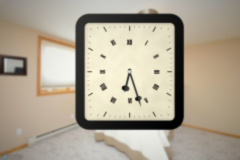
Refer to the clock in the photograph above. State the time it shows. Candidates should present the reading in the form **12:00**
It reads **6:27**
